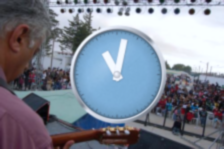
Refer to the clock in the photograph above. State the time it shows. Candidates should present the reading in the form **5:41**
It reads **11:02**
